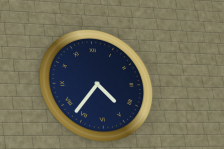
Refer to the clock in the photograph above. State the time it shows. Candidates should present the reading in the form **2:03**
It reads **4:37**
